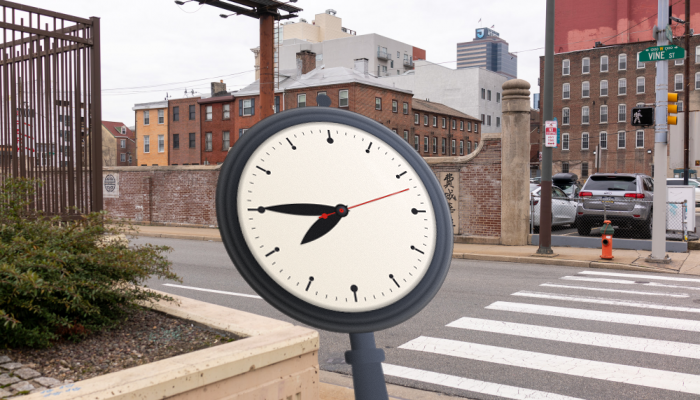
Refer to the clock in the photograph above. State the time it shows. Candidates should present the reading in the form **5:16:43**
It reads **7:45:12**
